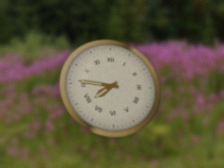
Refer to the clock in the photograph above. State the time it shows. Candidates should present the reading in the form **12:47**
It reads **7:46**
